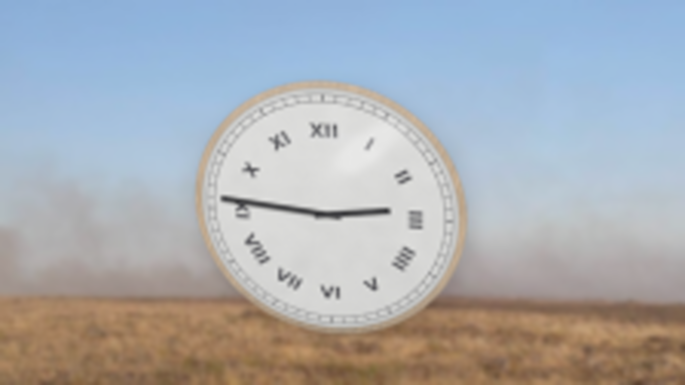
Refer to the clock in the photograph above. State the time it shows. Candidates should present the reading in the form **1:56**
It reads **2:46**
